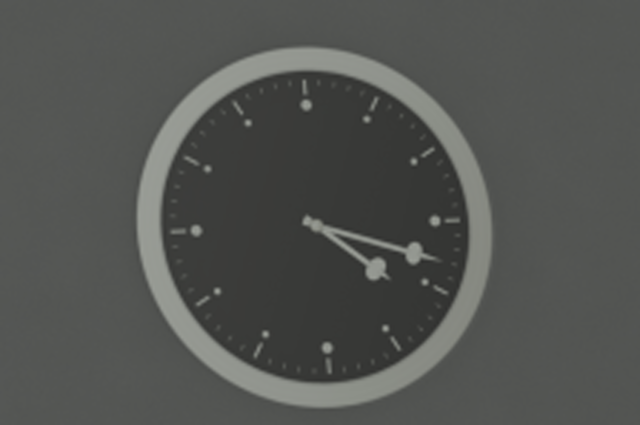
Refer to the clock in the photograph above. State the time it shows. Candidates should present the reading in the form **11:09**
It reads **4:18**
